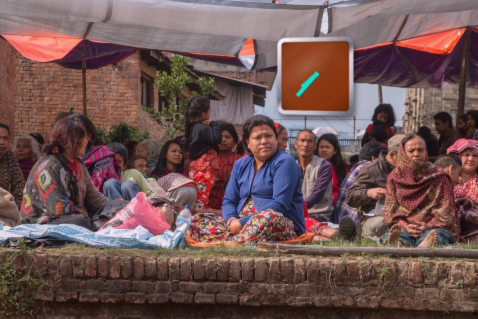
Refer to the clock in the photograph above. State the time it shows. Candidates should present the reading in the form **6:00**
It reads **7:37**
